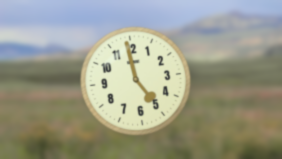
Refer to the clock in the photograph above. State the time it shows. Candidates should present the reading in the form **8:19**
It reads **4:59**
